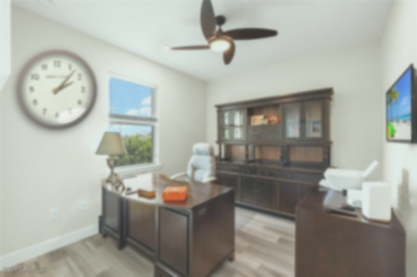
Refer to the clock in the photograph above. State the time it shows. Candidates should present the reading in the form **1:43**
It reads **2:07**
